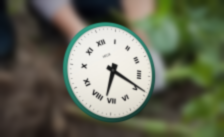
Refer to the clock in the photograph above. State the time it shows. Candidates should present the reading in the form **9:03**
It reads **7:24**
